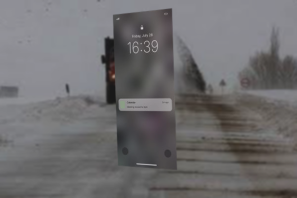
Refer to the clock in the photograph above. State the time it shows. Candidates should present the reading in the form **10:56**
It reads **16:39**
